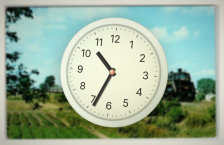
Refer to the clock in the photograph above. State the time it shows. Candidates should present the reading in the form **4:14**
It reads **10:34**
